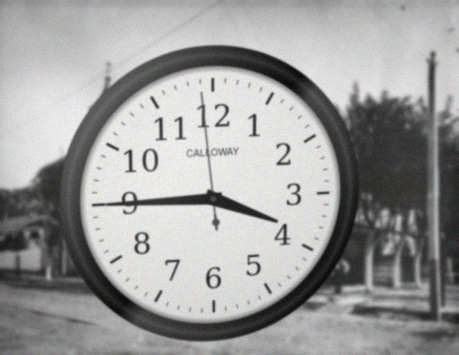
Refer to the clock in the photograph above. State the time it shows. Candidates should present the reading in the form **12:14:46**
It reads **3:44:59**
